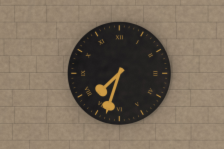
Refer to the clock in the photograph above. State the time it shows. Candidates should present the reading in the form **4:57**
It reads **7:33**
